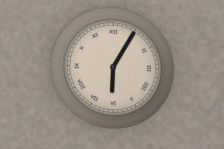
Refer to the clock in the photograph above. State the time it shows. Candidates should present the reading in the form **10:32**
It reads **6:05**
